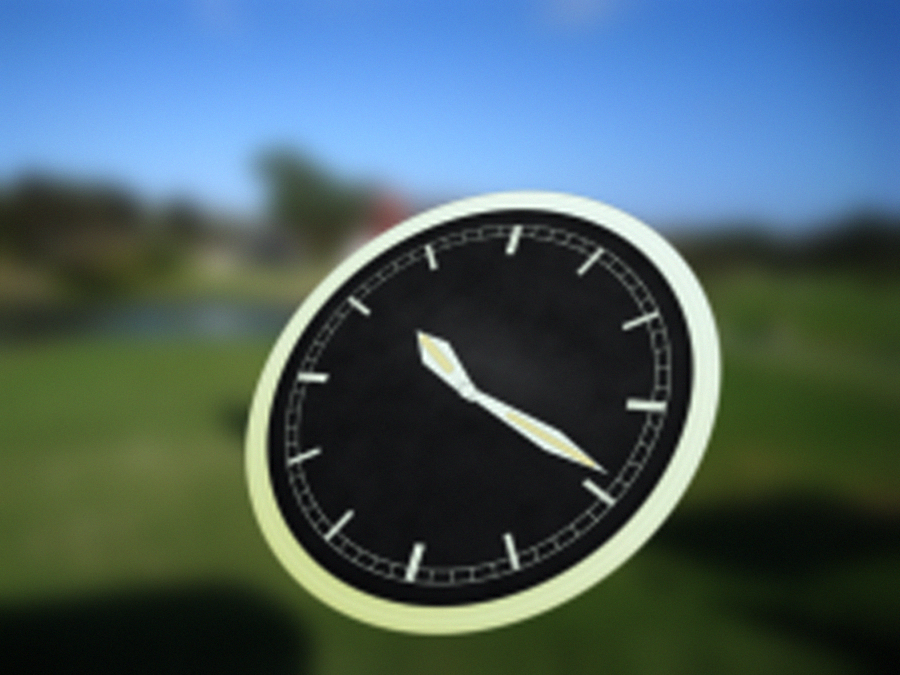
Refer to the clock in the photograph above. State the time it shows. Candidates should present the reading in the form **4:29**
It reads **10:19**
